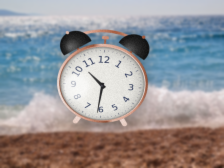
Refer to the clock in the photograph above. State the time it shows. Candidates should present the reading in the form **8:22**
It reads **10:31**
